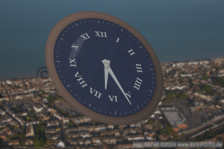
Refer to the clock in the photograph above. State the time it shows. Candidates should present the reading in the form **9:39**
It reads **6:26**
